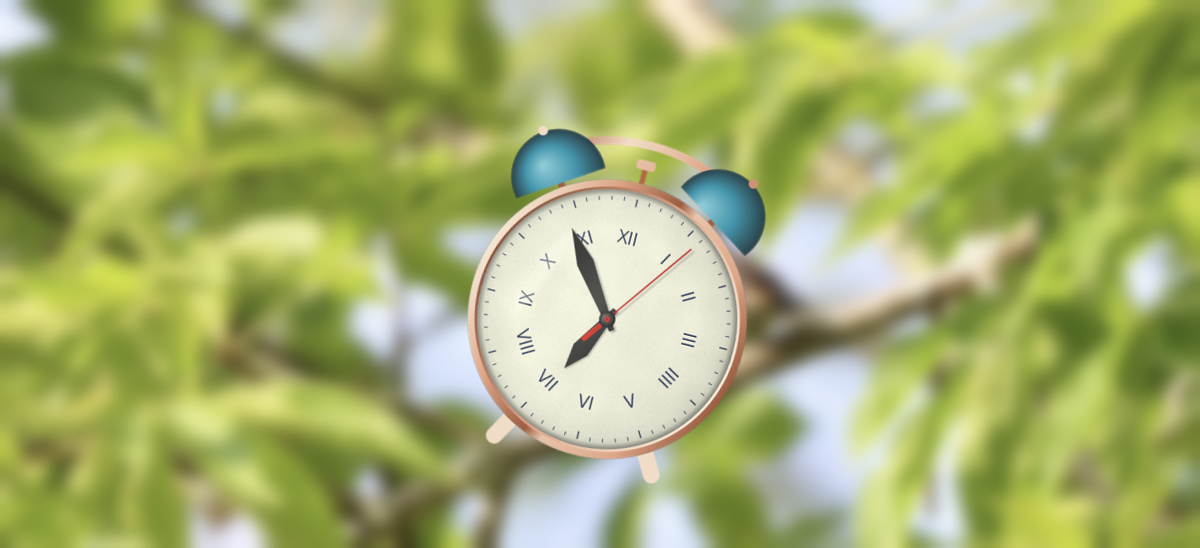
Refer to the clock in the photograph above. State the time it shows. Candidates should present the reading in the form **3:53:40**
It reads **6:54:06**
